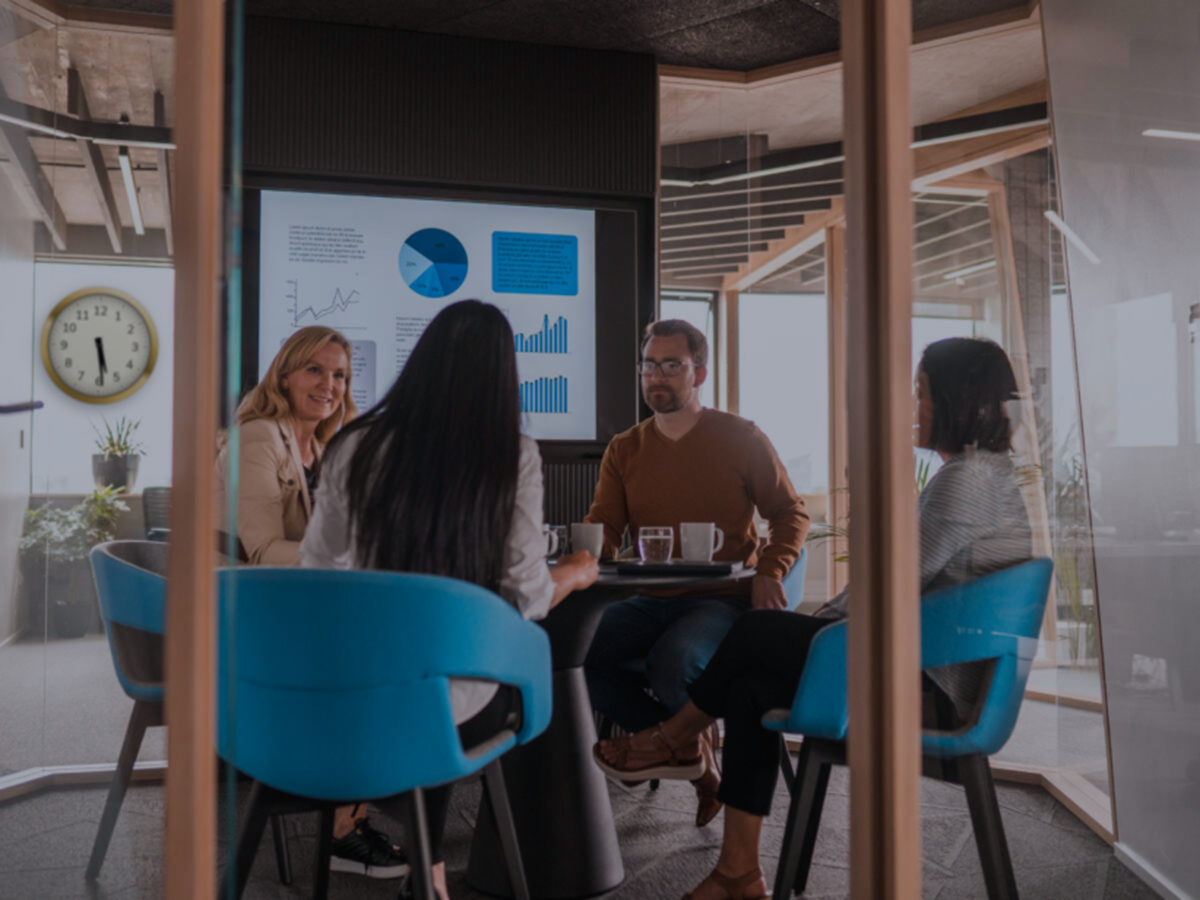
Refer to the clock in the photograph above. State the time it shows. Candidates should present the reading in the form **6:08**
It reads **5:29**
